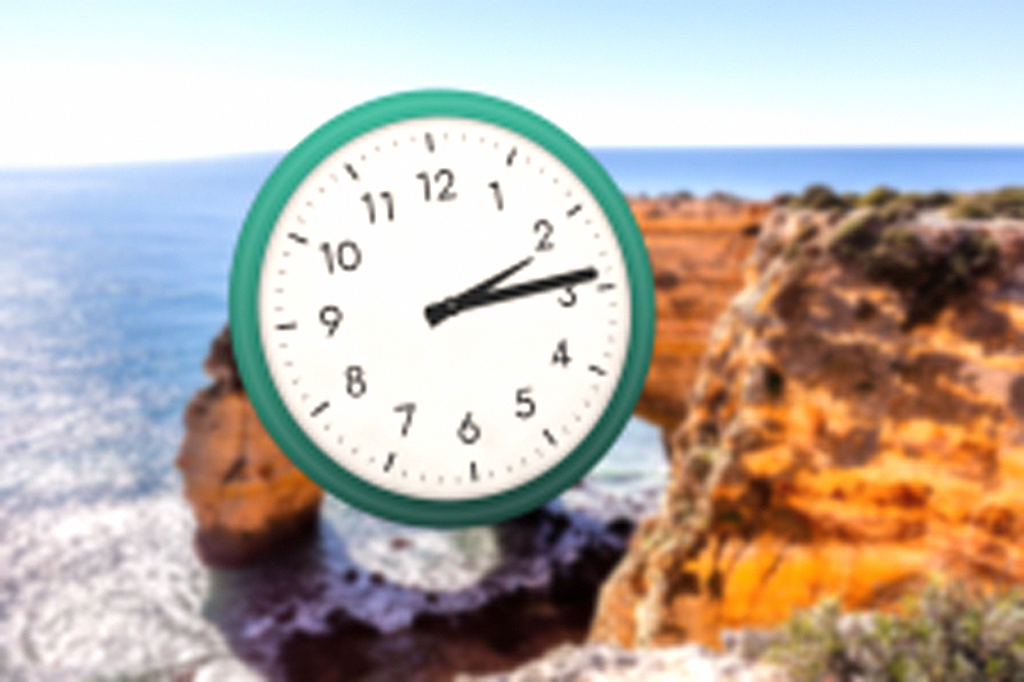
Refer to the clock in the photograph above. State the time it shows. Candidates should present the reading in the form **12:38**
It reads **2:14**
